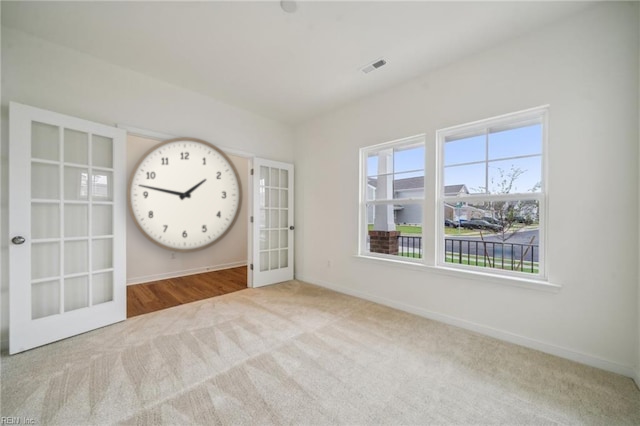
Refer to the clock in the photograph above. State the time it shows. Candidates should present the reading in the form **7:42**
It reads **1:47**
